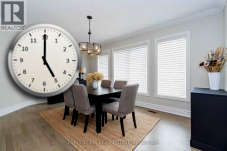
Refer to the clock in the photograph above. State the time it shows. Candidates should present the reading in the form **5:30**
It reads **5:00**
